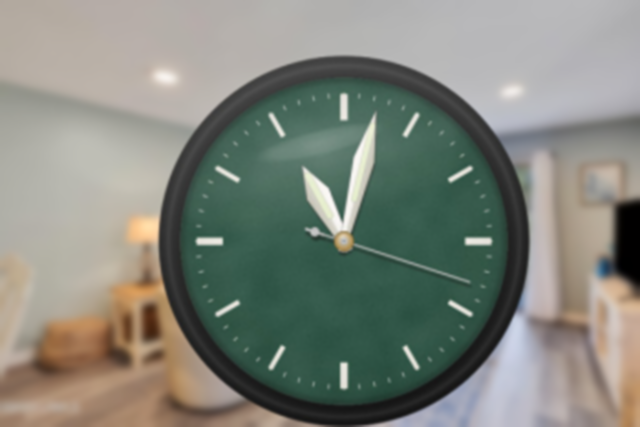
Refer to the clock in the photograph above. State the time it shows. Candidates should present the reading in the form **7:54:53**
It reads **11:02:18**
